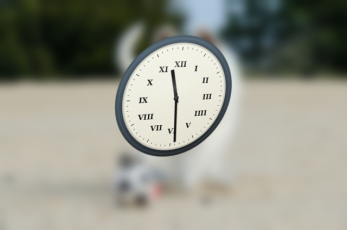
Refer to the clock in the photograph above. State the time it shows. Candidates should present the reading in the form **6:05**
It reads **11:29**
